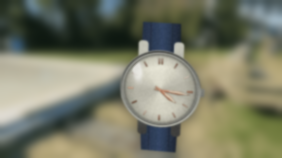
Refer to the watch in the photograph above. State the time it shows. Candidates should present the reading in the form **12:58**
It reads **4:16**
